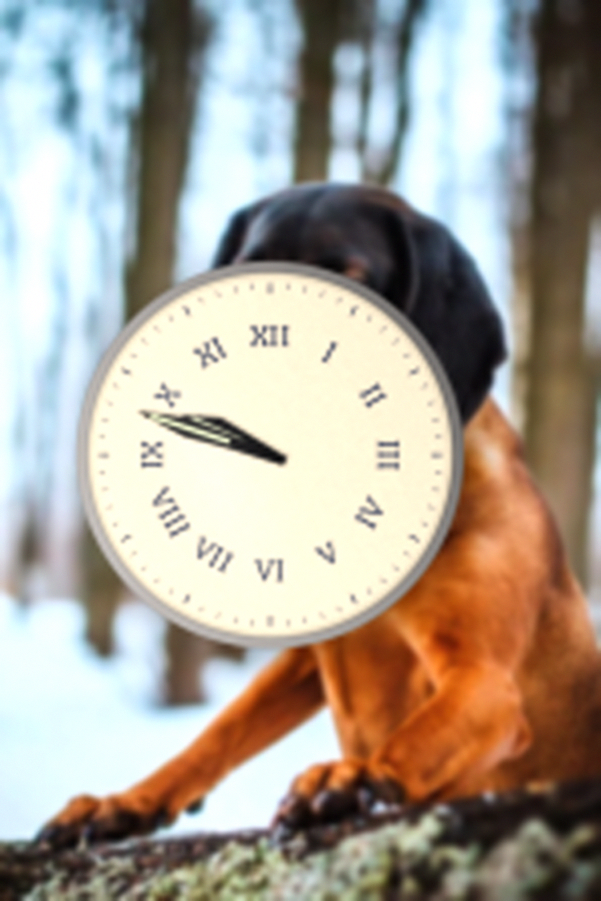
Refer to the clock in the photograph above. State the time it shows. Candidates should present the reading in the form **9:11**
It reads **9:48**
